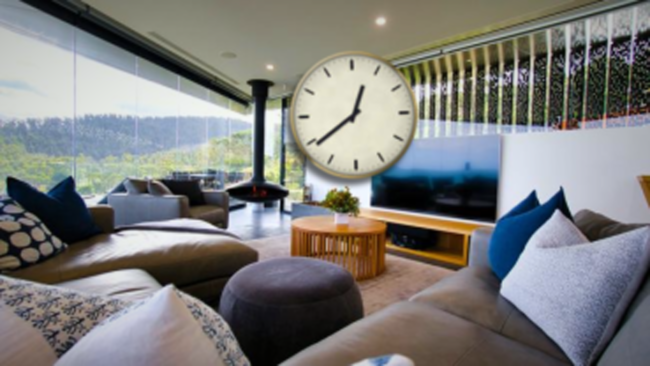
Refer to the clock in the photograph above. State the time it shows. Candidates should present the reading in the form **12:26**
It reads **12:39**
